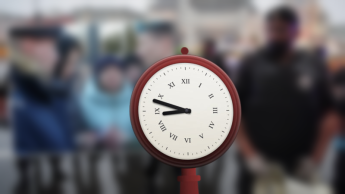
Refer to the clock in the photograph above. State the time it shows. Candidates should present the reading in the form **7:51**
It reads **8:48**
